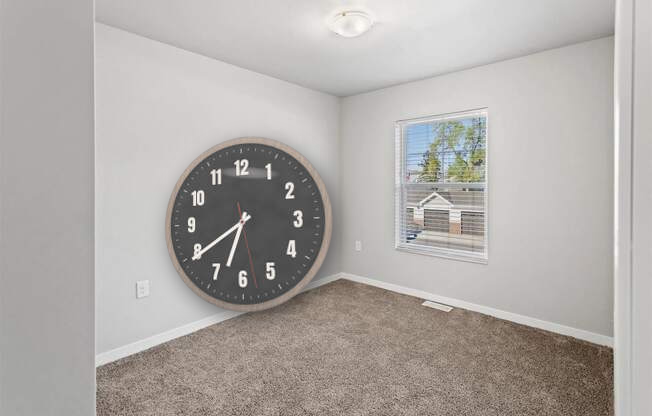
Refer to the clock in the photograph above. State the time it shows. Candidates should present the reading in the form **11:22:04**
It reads **6:39:28**
